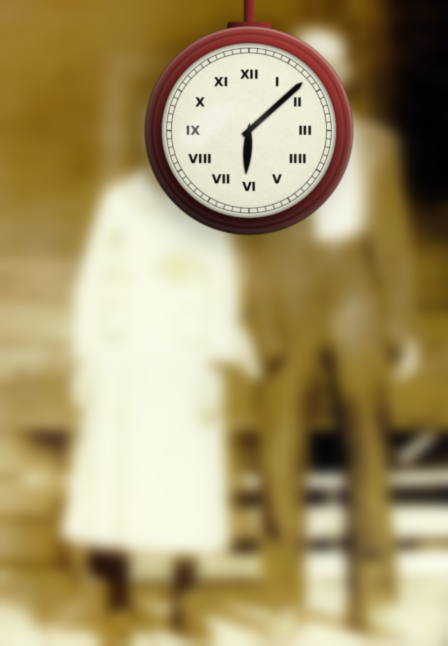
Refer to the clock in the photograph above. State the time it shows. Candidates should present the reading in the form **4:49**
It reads **6:08**
